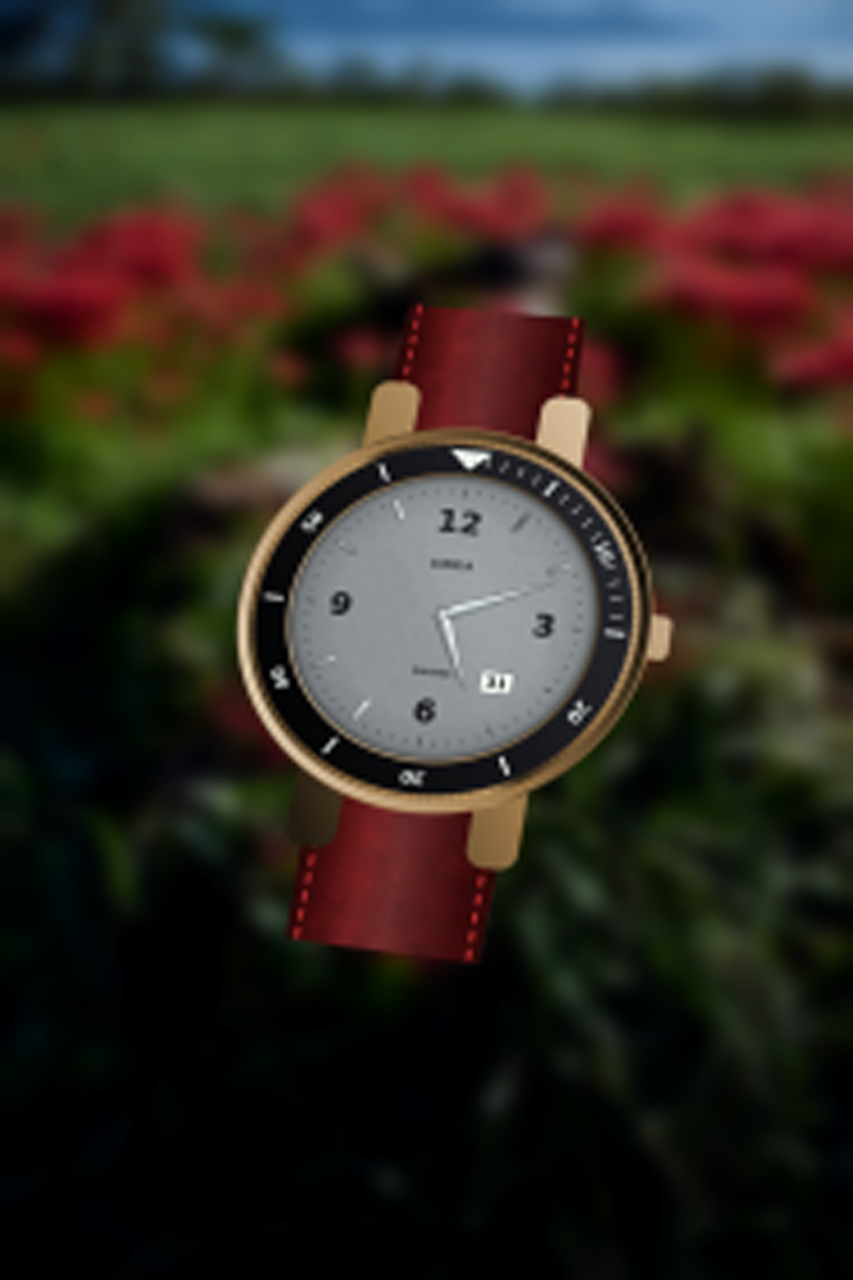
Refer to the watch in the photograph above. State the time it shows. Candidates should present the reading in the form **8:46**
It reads **5:11**
